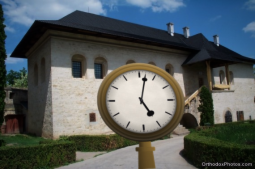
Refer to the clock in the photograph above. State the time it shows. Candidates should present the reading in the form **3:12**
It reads **5:02**
